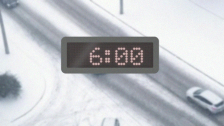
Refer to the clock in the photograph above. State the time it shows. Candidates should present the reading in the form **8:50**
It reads **6:00**
